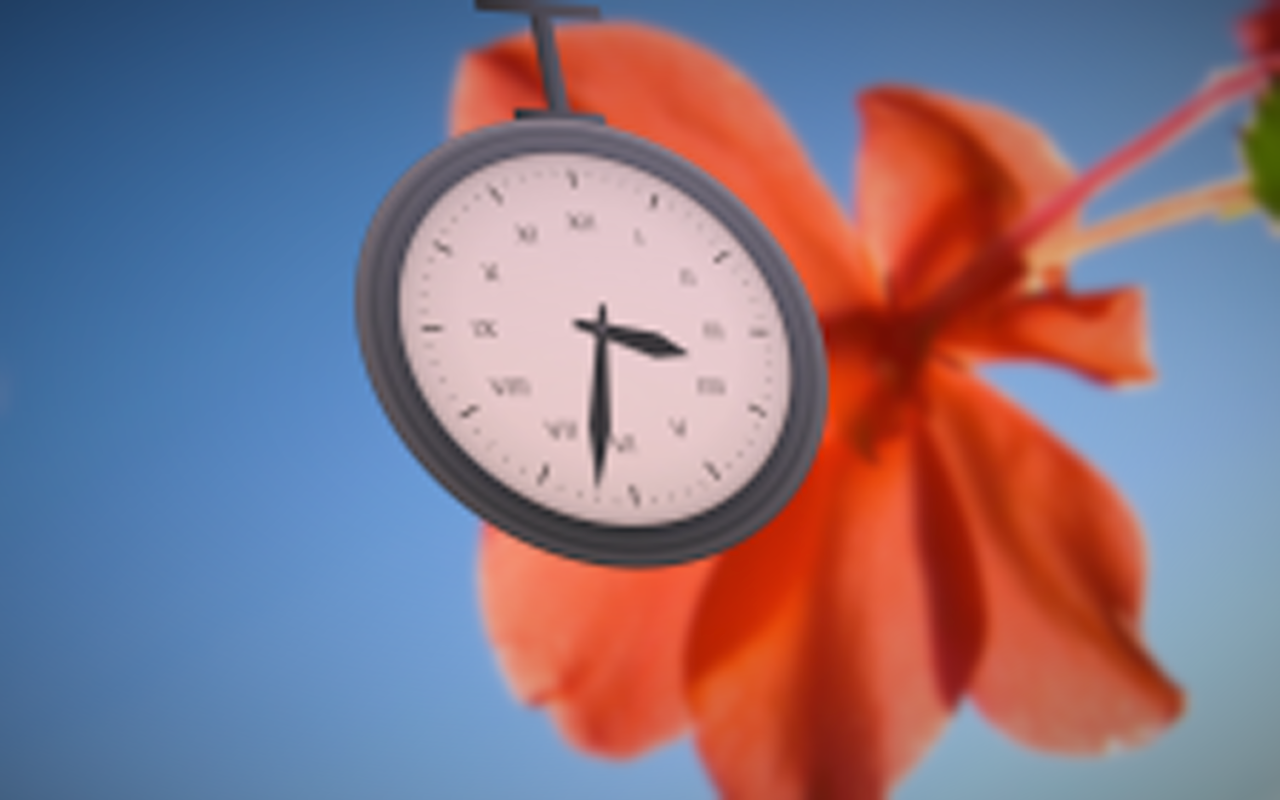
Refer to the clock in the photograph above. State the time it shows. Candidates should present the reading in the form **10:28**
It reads **3:32**
